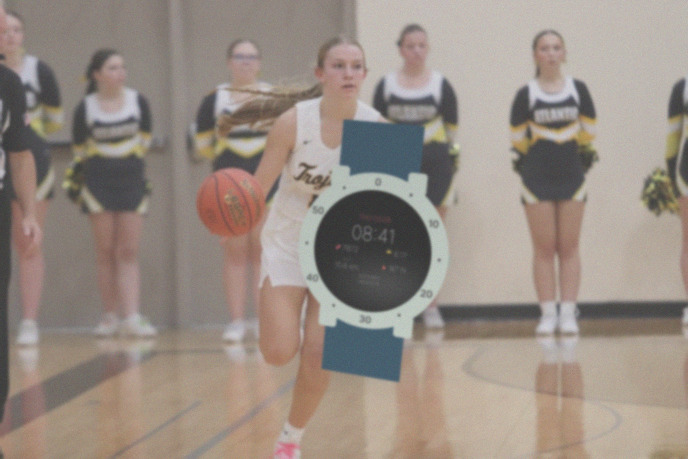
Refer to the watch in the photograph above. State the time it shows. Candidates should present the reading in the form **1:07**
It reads **8:41**
